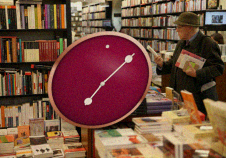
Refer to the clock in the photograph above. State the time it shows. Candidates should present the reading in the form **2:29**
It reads **7:07**
